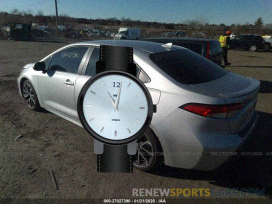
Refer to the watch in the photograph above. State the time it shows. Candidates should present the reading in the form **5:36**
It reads **11:02**
